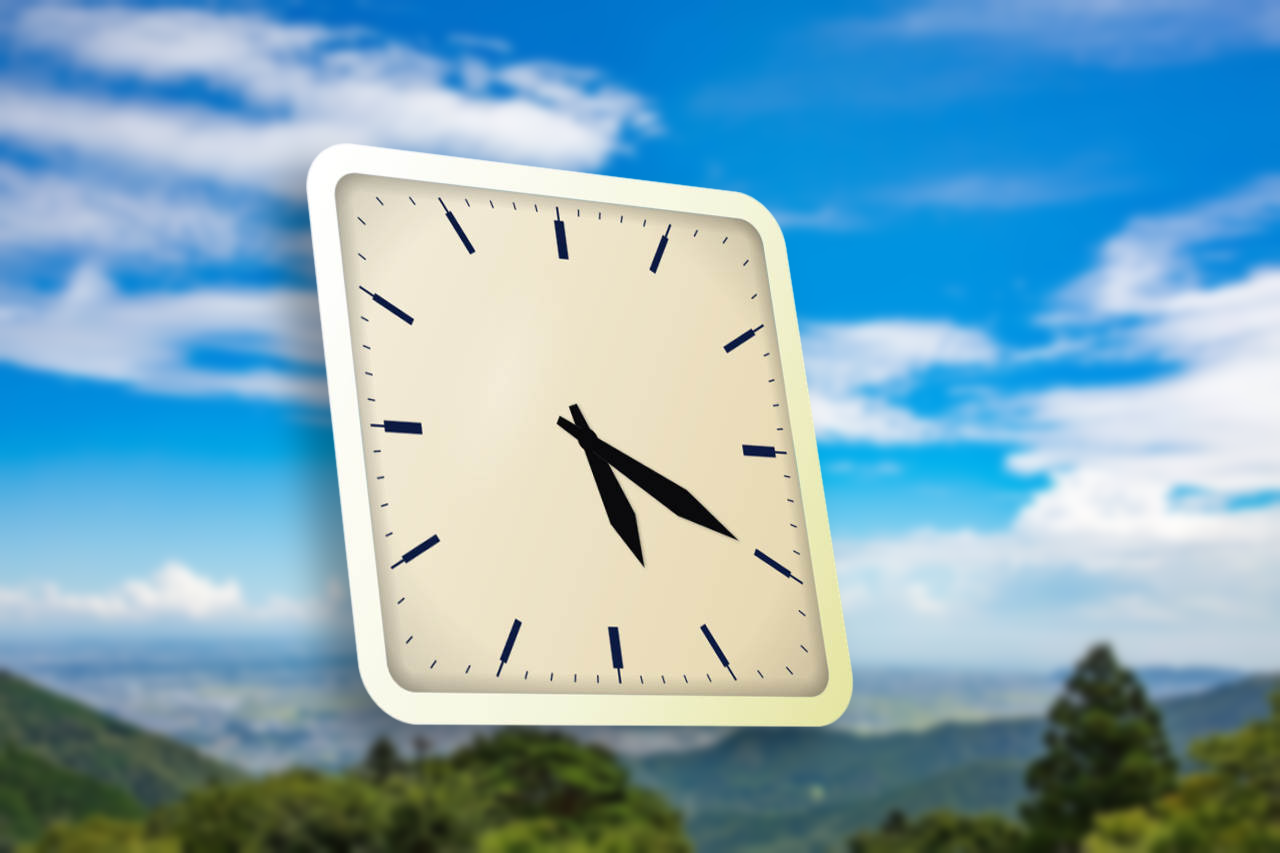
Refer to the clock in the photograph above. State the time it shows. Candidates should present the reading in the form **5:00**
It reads **5:20**
